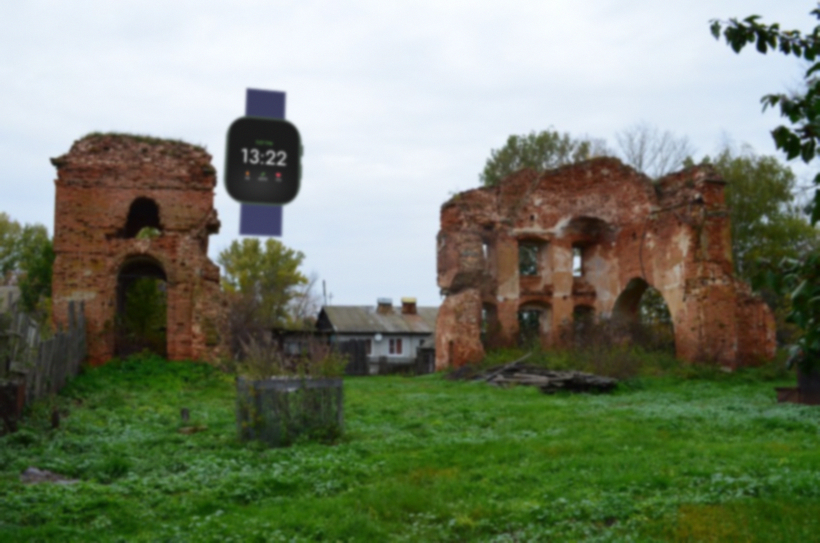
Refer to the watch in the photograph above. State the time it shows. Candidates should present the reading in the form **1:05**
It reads **13:22**
